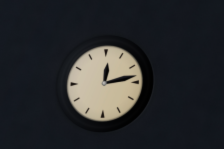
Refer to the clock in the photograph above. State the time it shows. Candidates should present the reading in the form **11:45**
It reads **12:13**
